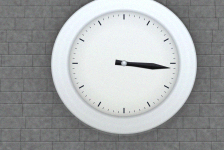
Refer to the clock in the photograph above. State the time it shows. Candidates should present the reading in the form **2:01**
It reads **3:16**
